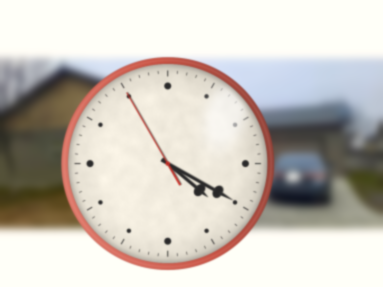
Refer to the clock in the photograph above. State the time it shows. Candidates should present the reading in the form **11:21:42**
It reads **4:19:55**
